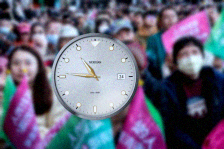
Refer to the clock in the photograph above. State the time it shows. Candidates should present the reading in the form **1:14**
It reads **10:46**
